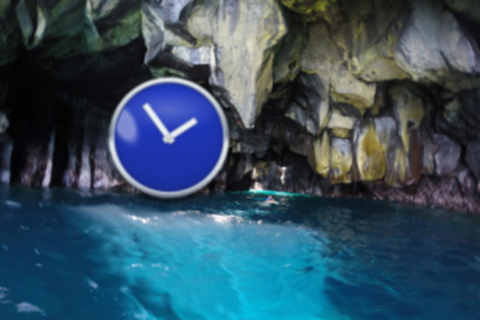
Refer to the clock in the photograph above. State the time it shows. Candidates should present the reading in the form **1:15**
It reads **1:54**
